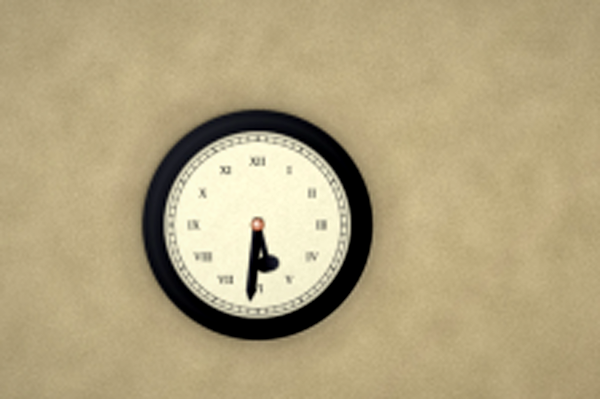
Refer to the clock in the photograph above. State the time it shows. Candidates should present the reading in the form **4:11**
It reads **5:31**
